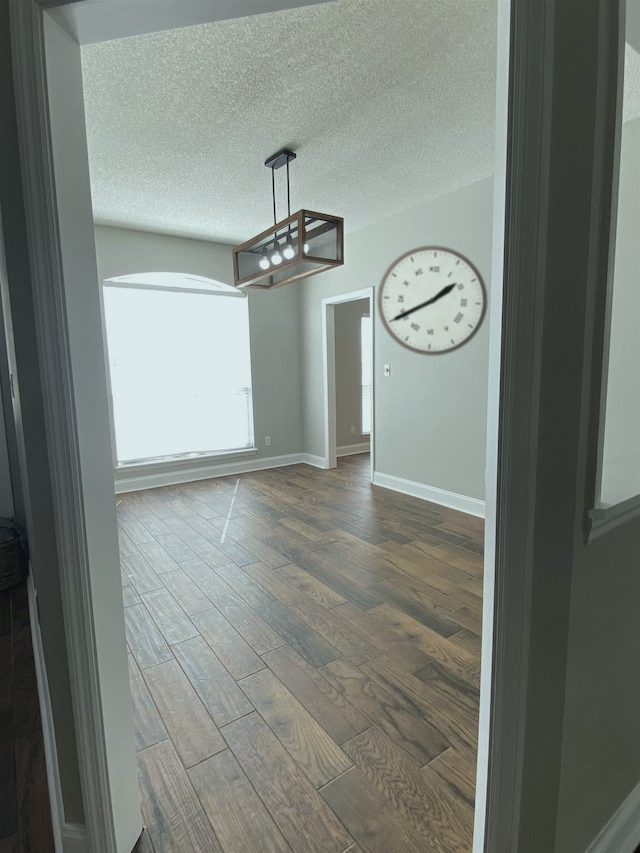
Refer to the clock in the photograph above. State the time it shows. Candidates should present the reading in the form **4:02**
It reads **1:40**
